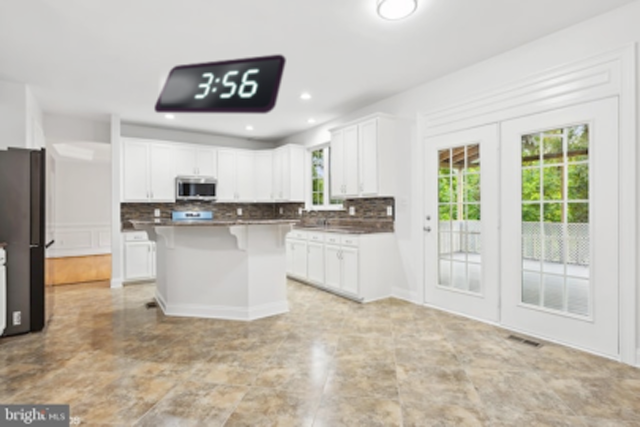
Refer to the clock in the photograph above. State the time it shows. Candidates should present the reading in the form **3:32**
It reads **3:56**
